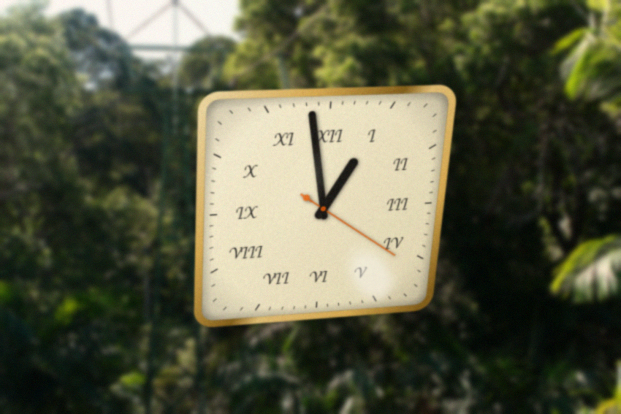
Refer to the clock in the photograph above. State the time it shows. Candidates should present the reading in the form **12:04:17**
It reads **12:58:21**
